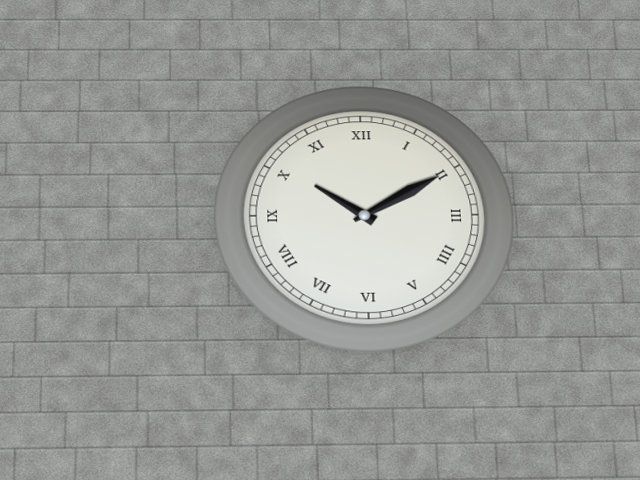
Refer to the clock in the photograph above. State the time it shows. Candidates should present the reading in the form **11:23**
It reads **10:10**
